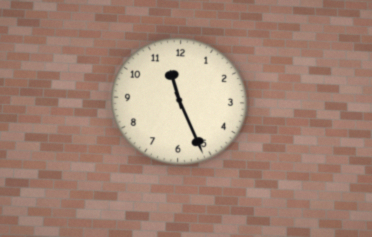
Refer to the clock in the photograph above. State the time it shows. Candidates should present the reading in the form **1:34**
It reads **11:26**
